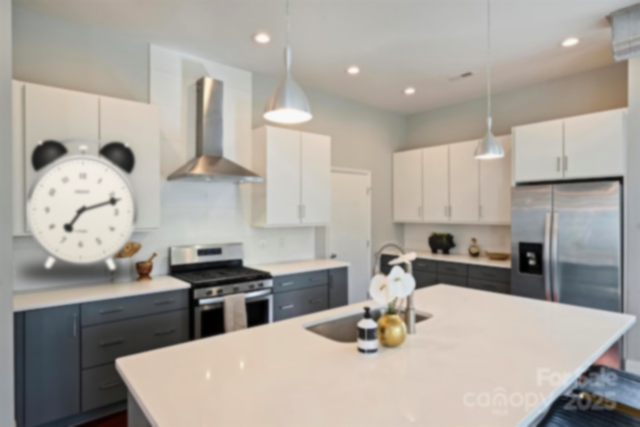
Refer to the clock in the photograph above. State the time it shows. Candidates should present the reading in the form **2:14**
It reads **7:12**
